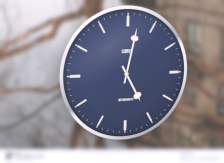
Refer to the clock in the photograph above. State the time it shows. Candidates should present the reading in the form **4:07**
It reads **5:02**
